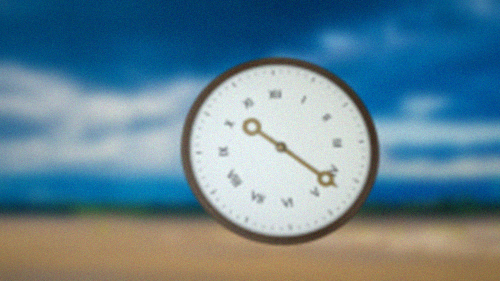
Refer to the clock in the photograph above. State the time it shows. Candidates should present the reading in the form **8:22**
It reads **10:22**
